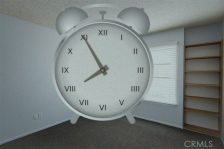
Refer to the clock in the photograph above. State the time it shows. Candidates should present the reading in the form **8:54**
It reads **7:55**
